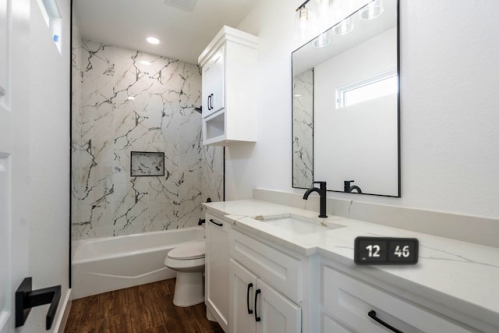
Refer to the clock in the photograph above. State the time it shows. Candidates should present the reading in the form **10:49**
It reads **12:46**
